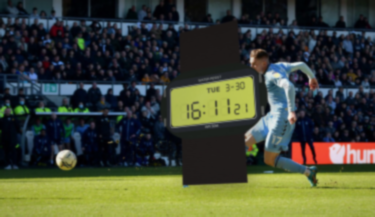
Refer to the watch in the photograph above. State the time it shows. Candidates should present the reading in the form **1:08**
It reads **16:11**
